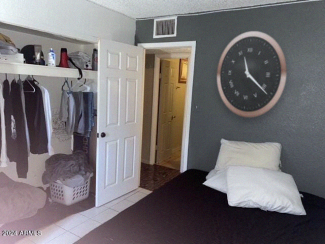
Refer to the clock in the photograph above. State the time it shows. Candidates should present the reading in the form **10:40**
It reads **11:21**
